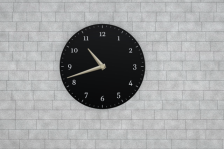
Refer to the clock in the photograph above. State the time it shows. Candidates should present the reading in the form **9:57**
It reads **10:42**
